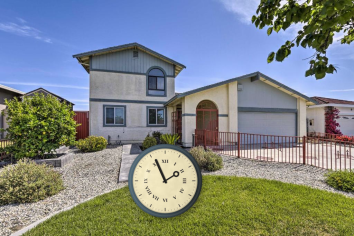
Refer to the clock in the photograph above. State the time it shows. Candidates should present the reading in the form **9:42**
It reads **1:56**
